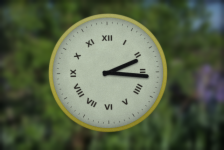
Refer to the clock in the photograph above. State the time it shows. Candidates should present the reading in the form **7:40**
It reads **2:16**
